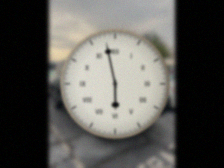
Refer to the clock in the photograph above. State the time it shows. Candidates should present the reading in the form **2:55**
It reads **5:58**
